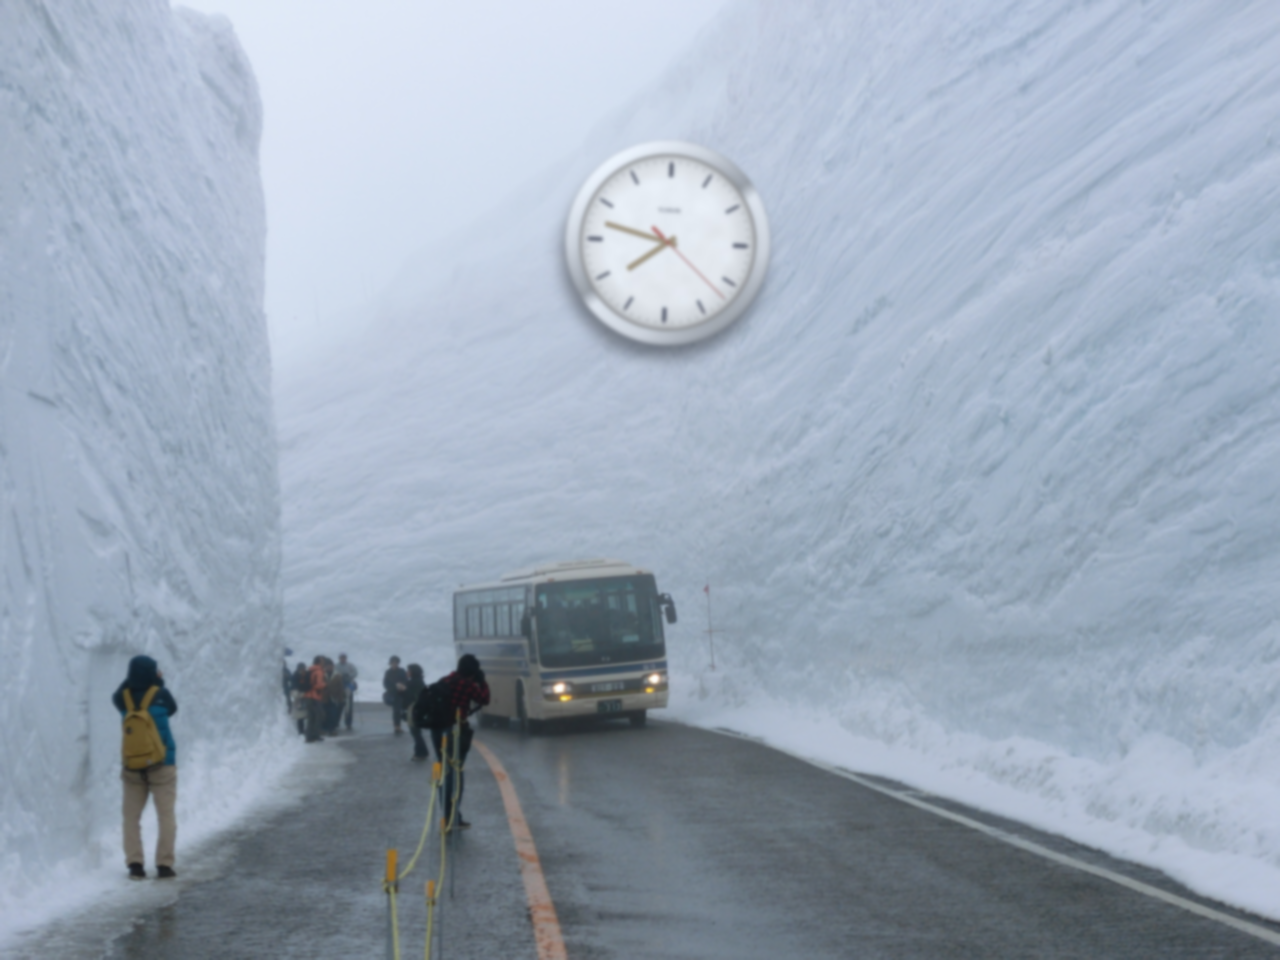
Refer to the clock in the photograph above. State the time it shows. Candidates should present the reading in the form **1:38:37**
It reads **7:47:22**
